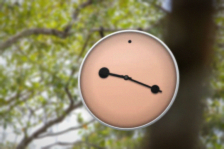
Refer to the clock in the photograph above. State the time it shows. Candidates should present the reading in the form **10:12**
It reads **9:18**
